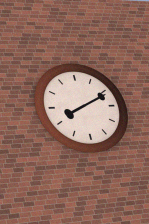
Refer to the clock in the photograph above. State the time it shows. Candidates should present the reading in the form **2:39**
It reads **8:11**
